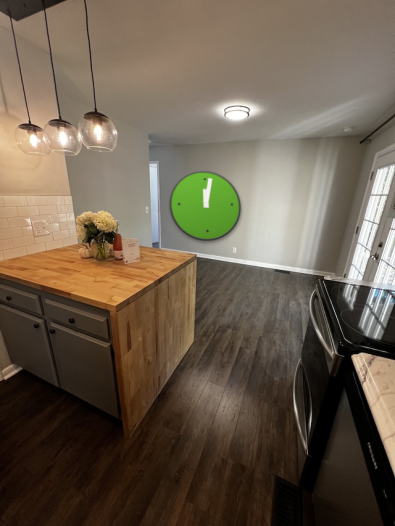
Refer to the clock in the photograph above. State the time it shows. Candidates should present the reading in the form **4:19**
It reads **12:02**
